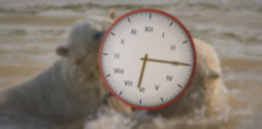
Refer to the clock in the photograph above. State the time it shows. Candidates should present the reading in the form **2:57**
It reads **6:15**
